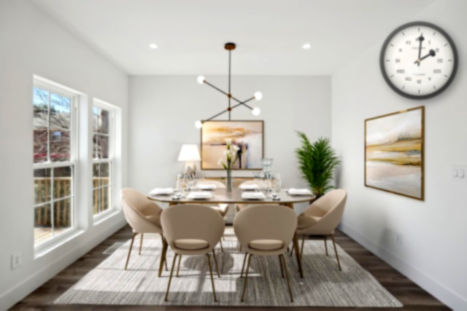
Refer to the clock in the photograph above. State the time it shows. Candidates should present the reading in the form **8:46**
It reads **2:01**
